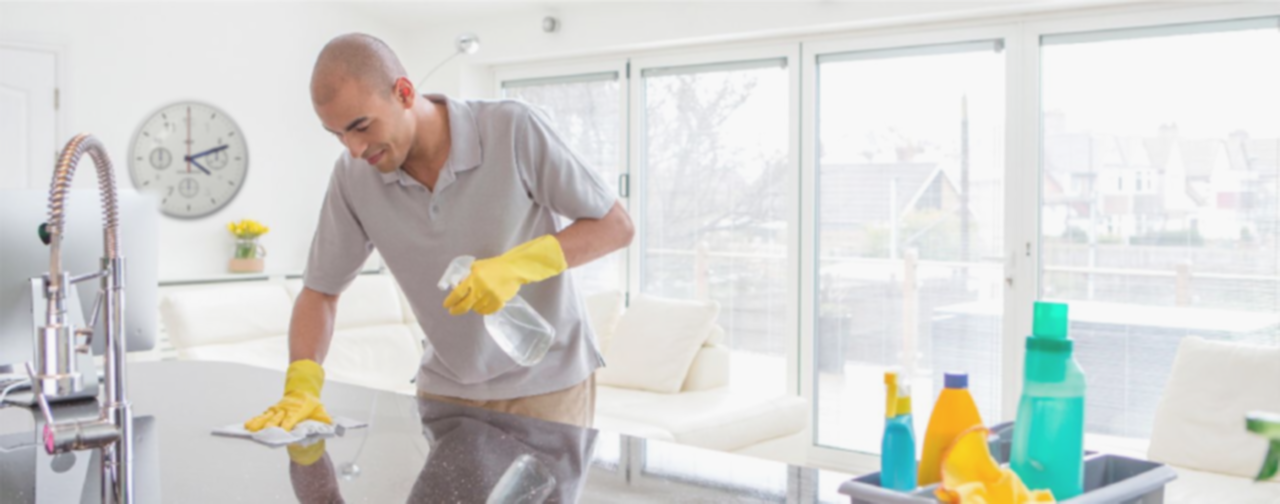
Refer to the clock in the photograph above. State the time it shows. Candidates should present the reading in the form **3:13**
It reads **4:12**
